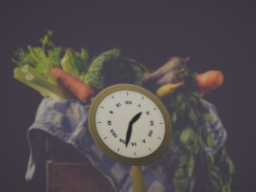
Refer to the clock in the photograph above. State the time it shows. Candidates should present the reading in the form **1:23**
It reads **1:33**
